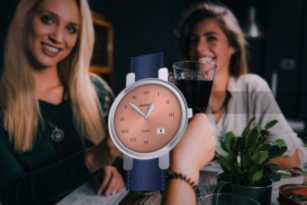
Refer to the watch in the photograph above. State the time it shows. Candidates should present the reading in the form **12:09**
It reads **12:52**
